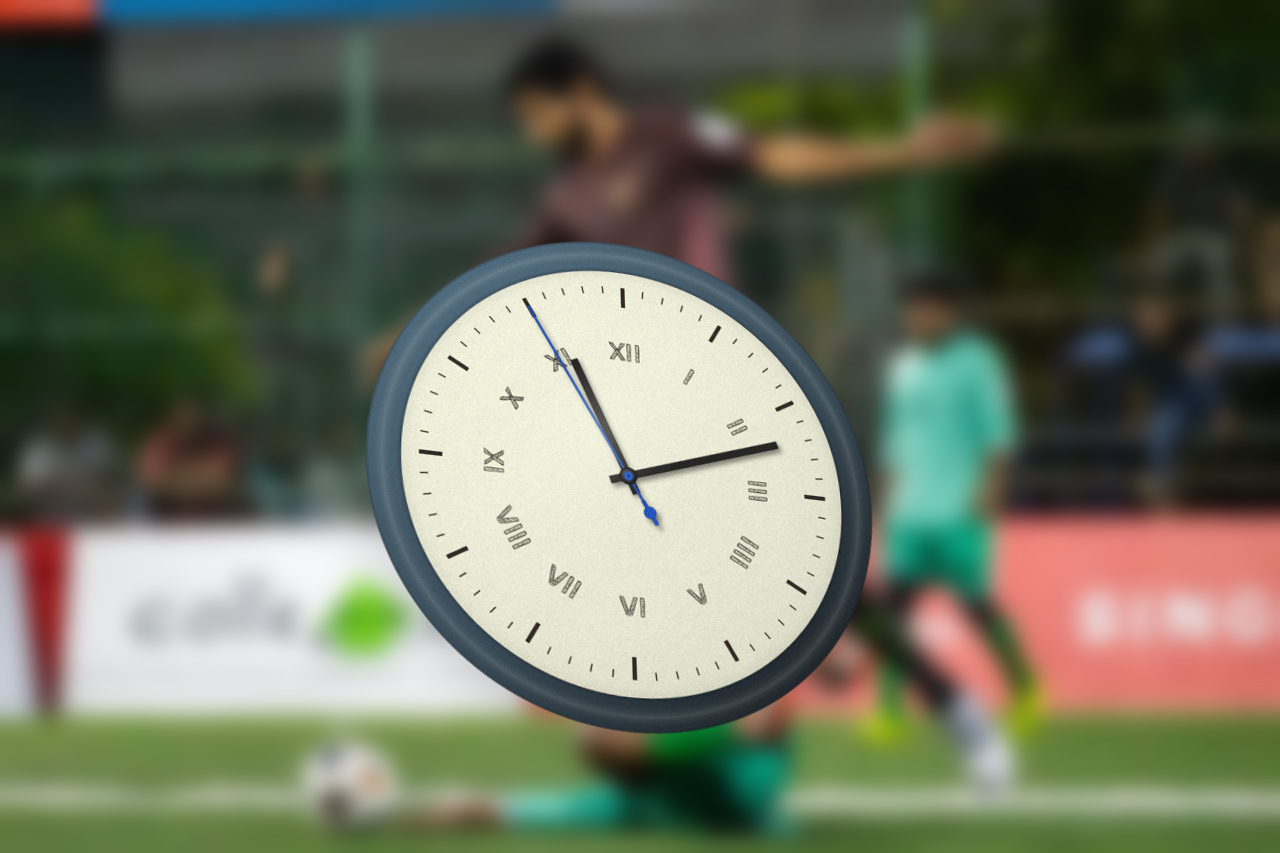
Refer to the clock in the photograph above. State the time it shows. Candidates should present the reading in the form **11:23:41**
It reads **11:11:55**
